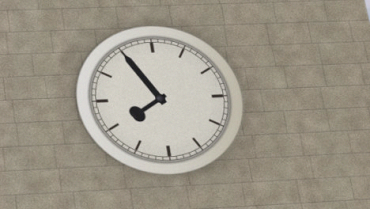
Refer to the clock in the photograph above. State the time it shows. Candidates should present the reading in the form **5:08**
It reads **7:55**
